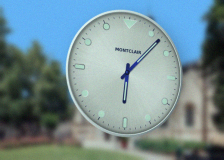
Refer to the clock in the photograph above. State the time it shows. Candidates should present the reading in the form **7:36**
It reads **6:07**
